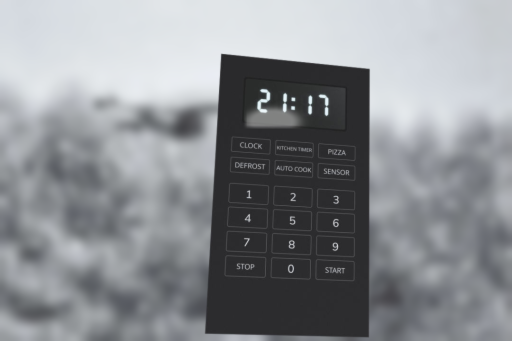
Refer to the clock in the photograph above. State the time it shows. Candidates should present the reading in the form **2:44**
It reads **21:17**
